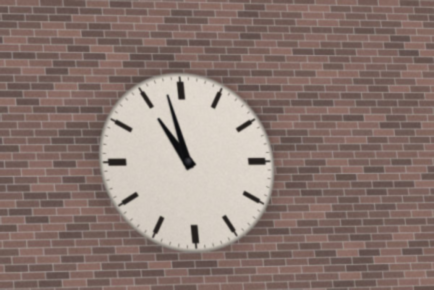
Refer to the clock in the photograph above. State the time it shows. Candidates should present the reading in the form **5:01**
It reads **10:58**
